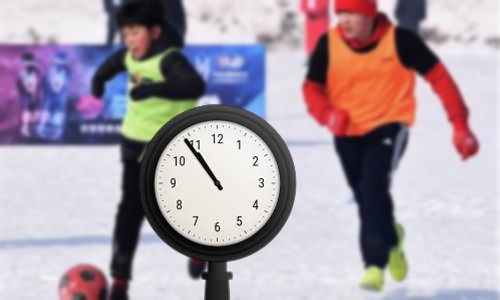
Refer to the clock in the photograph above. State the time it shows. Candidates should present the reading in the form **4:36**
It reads **10:54**
